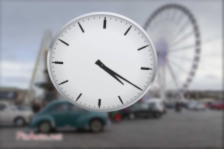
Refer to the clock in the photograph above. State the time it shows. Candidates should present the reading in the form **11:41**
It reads **4:20**
